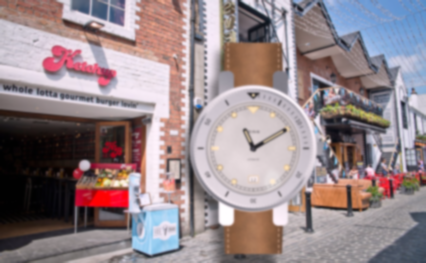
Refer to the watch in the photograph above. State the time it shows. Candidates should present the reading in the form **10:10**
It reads **11:10**
